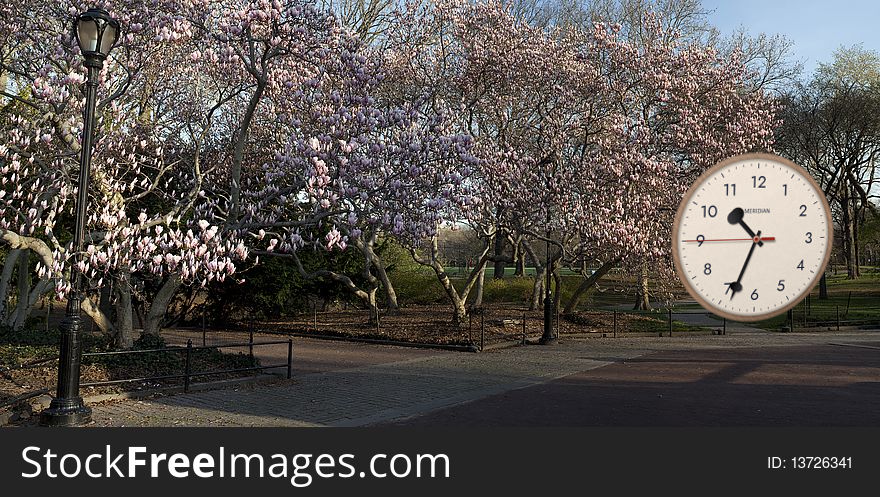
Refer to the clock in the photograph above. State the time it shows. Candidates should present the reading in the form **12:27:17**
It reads **10:33:45**
